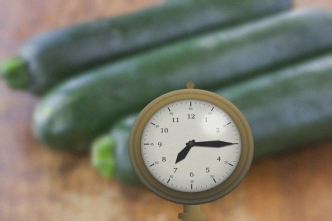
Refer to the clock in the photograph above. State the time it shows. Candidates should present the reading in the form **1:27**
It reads **7:15**
